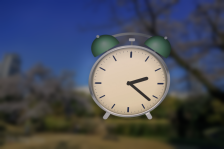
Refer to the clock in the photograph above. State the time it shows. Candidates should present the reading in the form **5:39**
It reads **2:22**
